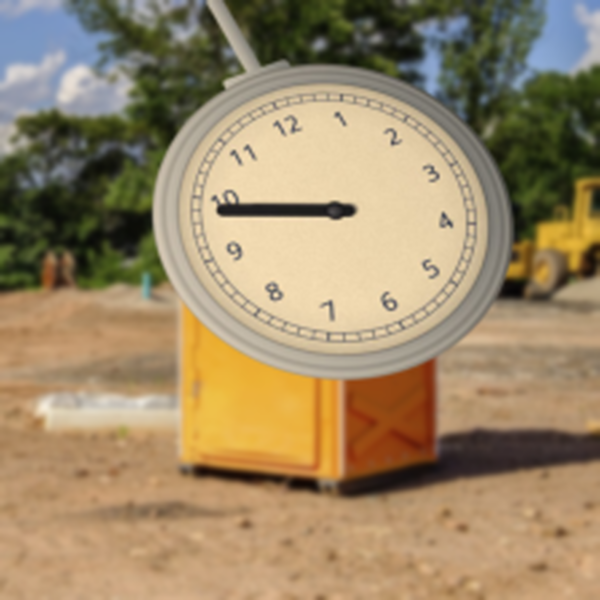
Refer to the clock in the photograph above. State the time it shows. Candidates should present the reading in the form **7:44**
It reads **9:49**
